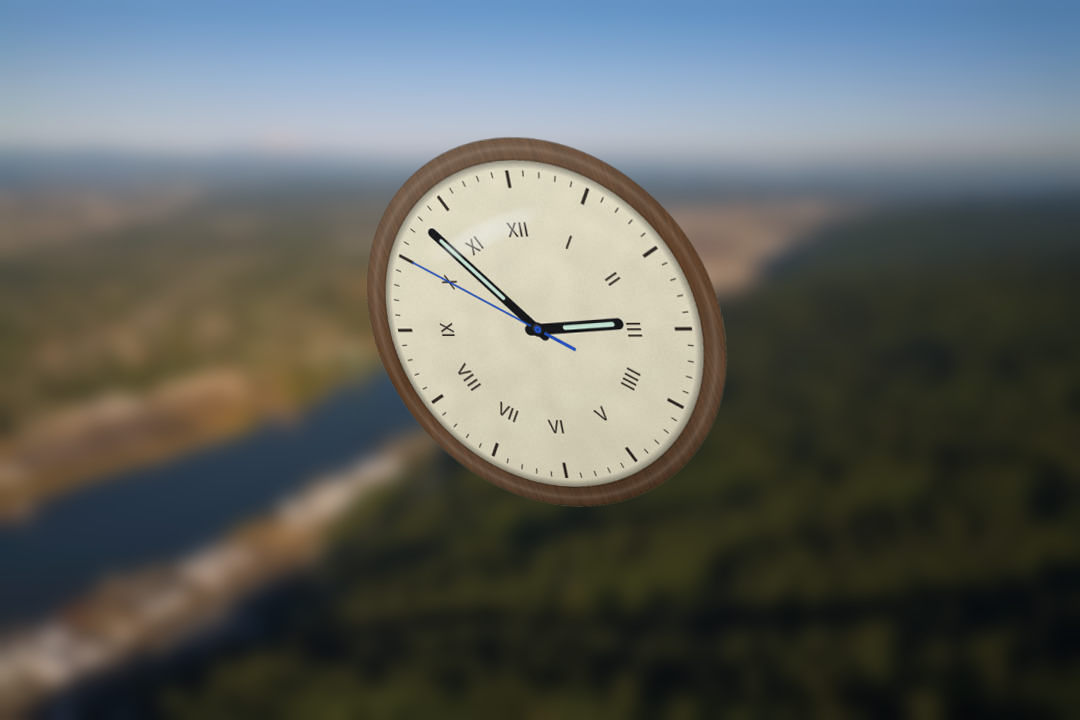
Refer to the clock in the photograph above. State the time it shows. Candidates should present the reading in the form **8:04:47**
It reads **2:52:50**
